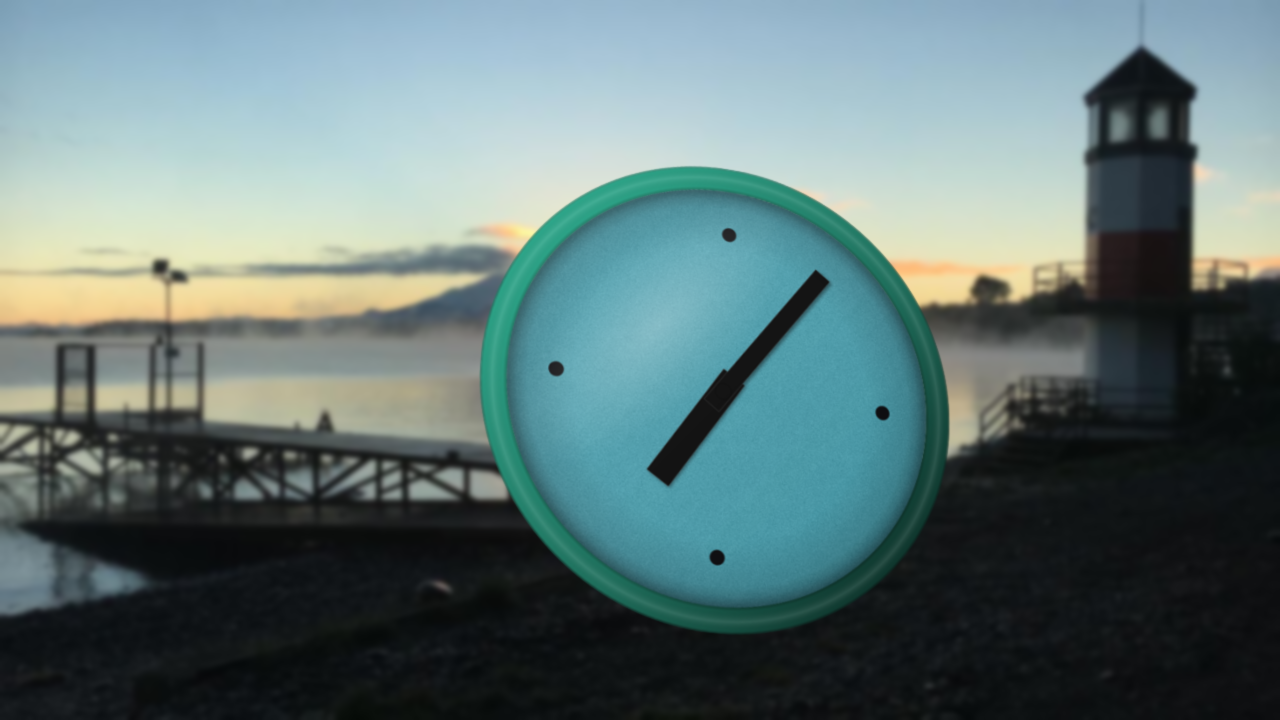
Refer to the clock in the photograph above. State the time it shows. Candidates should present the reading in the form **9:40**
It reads **7:06**
